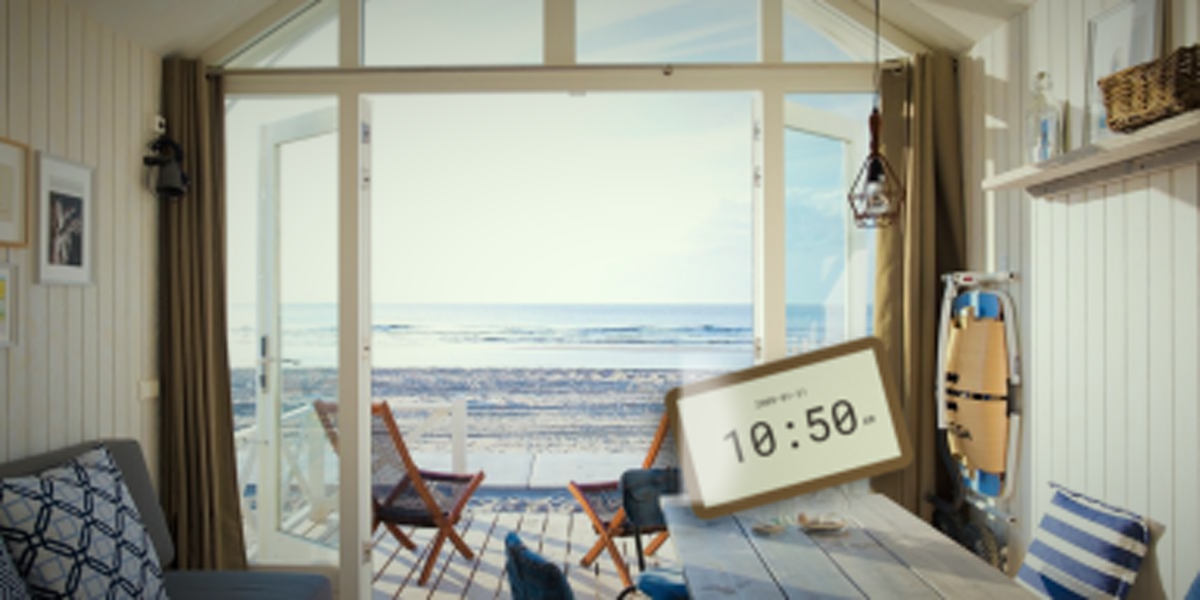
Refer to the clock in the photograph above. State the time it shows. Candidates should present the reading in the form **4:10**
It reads **10:50**
